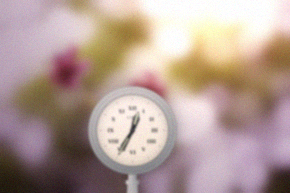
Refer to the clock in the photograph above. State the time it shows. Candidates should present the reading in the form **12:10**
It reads **12:35**
